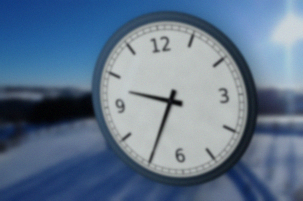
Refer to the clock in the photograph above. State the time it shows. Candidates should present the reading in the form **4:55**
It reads **9:35**
